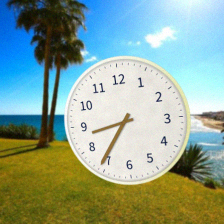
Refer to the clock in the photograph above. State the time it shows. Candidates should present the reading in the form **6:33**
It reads **8:36**
